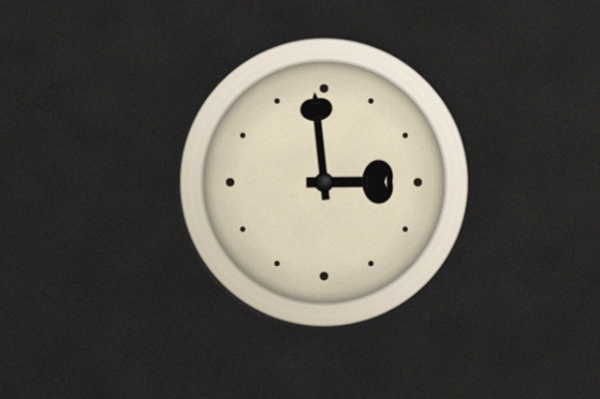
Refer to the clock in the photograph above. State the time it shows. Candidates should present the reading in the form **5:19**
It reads **2:59**
